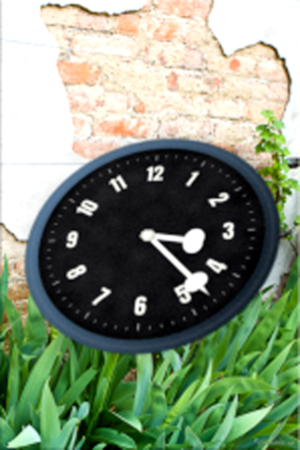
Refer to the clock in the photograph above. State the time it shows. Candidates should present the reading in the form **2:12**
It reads **3:23**
